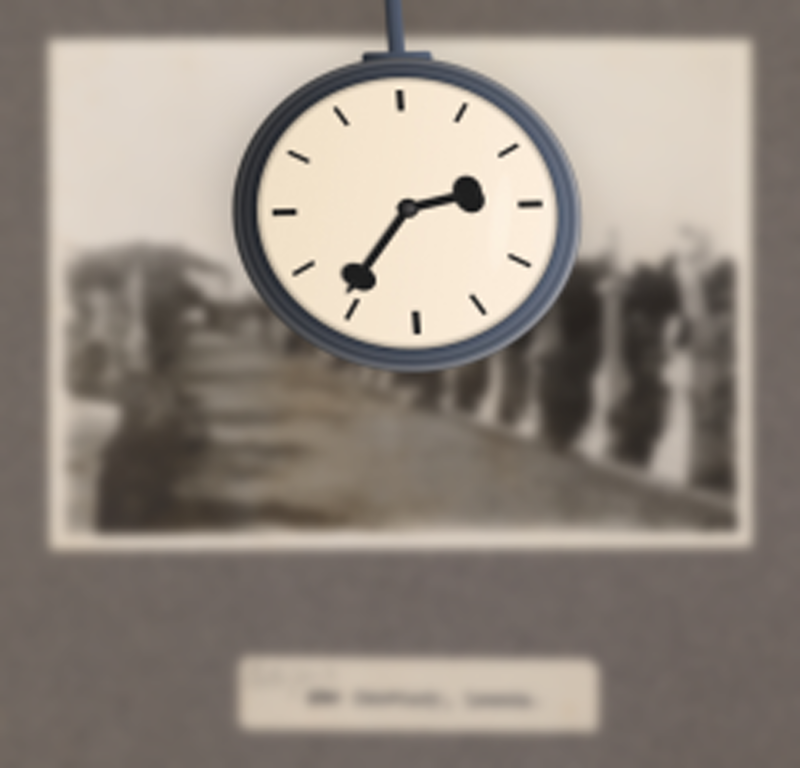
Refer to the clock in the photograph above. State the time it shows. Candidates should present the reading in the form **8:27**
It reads **2:36**
